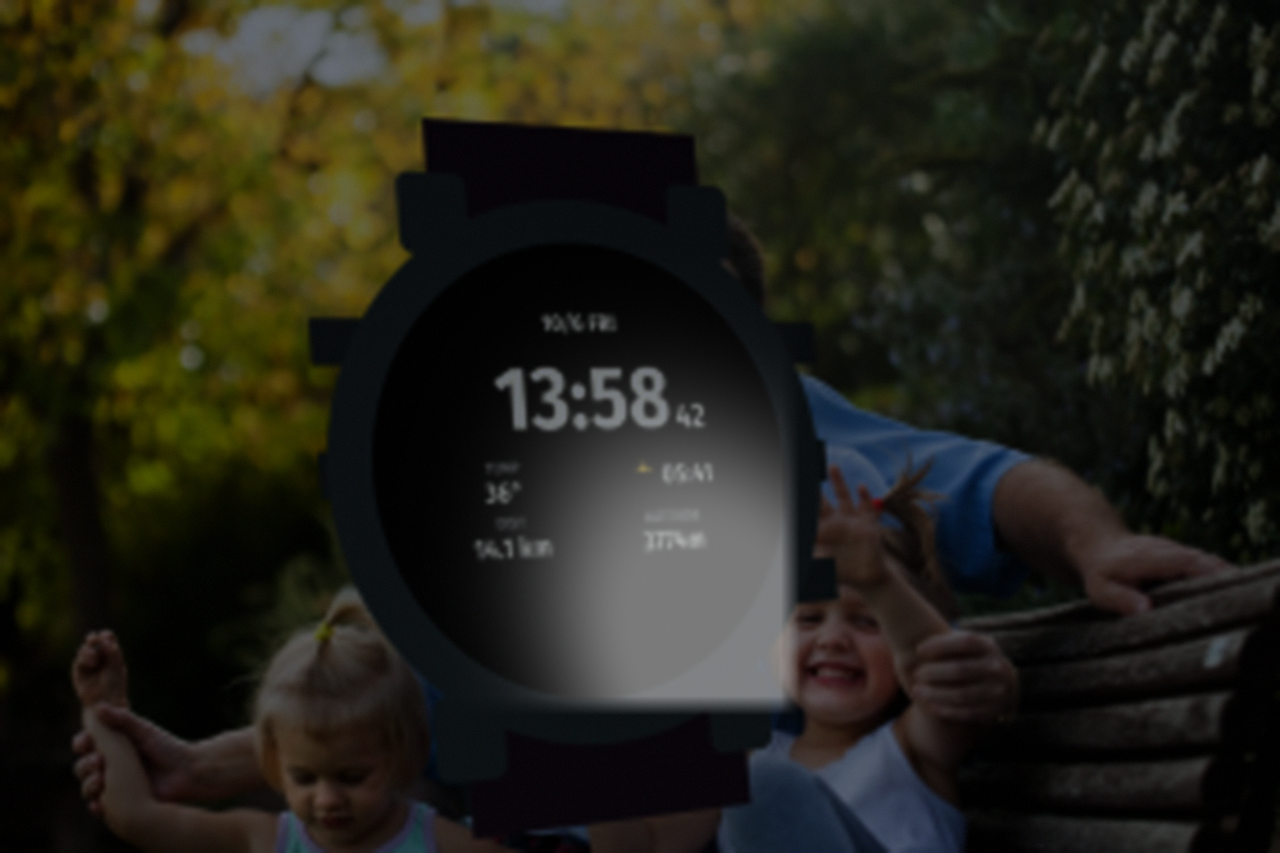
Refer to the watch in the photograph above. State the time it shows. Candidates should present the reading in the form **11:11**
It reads **13:58**
